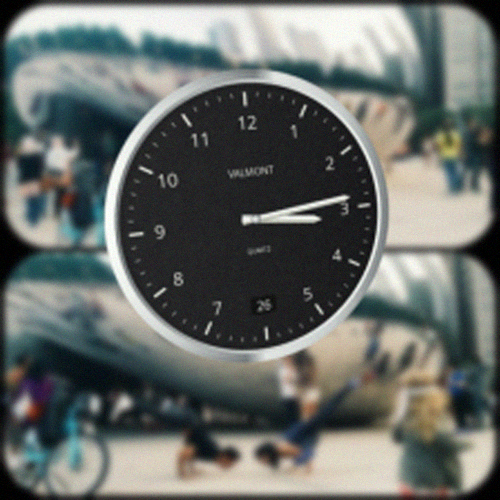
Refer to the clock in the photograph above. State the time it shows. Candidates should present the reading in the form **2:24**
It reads **3:14**
